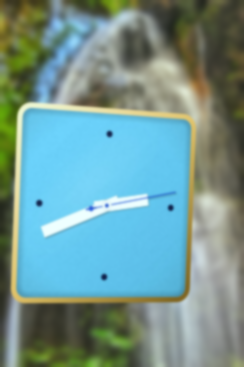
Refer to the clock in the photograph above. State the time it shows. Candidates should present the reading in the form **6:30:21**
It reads **2:41:13**
